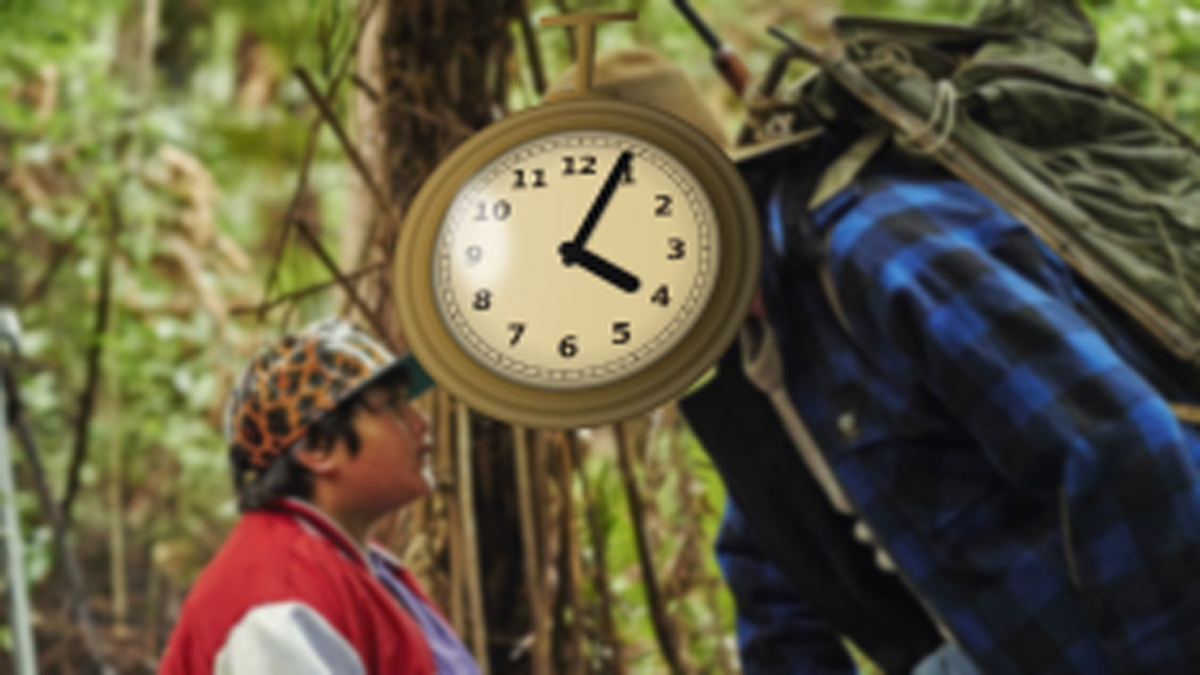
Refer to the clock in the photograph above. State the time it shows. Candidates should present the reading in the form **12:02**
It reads **4:04**
